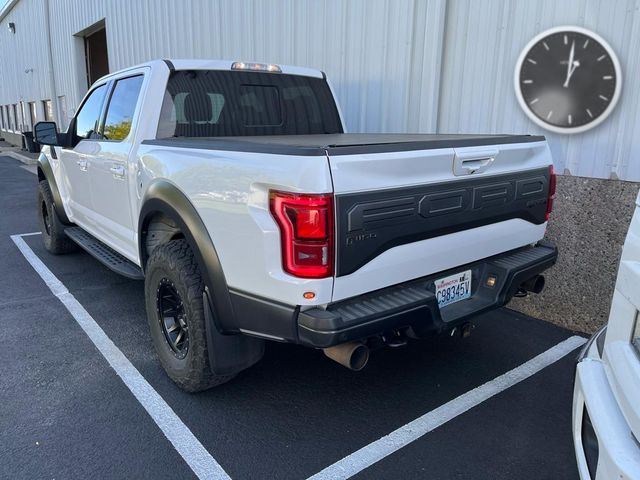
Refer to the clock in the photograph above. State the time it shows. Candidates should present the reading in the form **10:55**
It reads **1:02**
